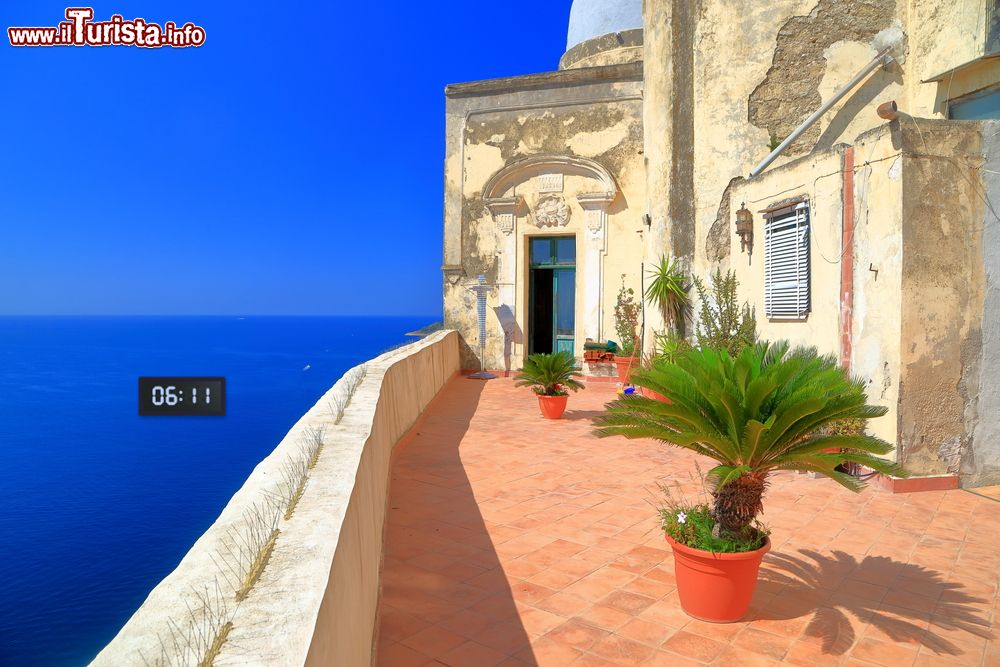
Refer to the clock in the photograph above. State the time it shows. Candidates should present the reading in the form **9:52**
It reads **6:11**
